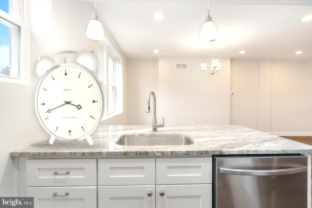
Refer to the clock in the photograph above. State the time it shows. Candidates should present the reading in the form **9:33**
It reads **3:42**
